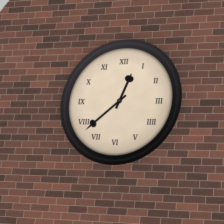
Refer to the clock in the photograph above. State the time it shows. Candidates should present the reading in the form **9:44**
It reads **12:38**
